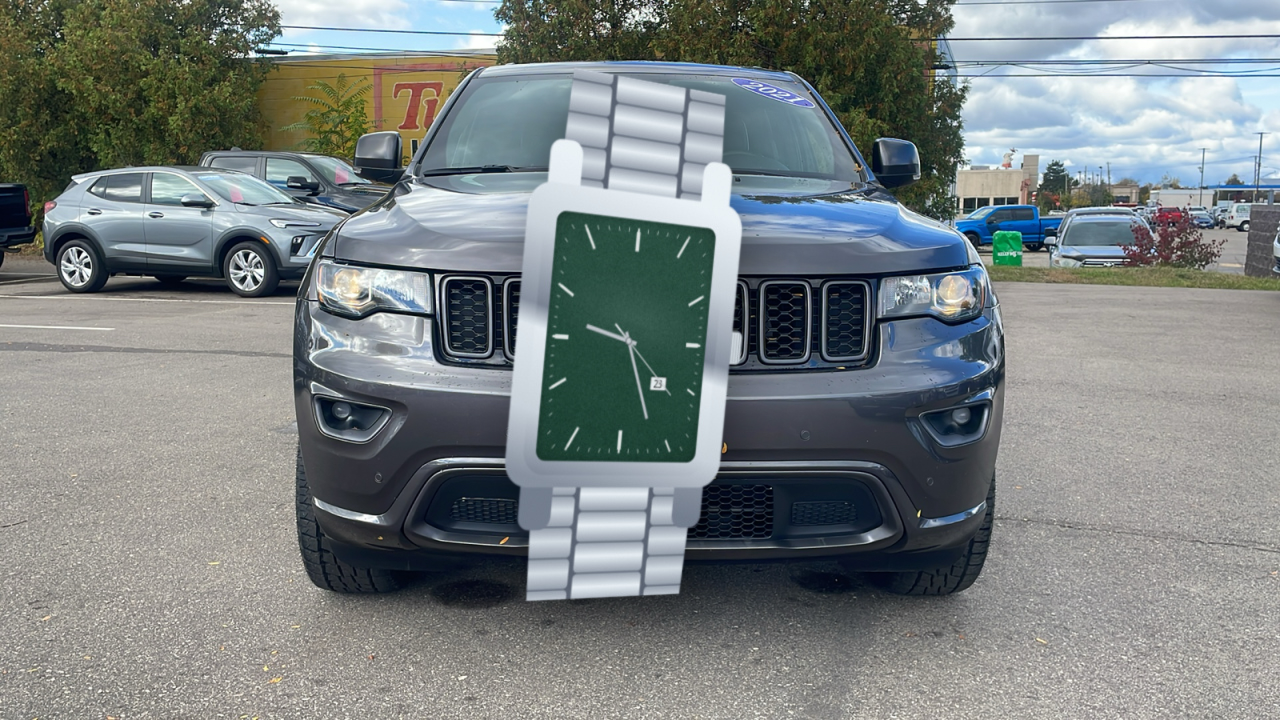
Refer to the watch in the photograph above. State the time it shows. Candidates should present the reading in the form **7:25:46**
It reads **9:26:22**
